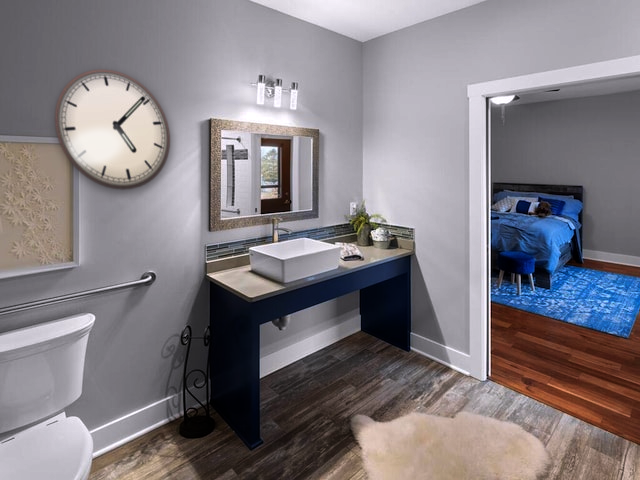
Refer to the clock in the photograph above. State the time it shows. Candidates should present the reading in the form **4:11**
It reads **5:09**
